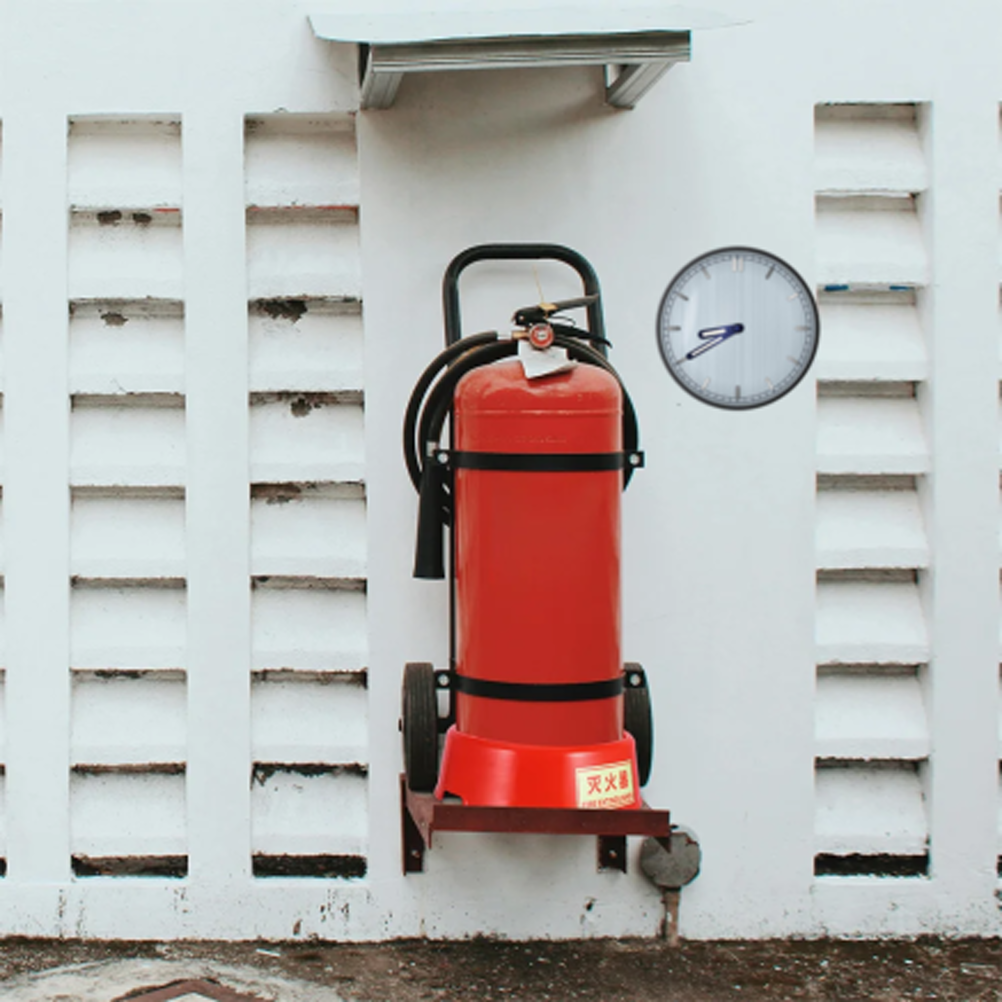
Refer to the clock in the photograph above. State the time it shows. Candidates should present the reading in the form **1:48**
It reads **8:40**
